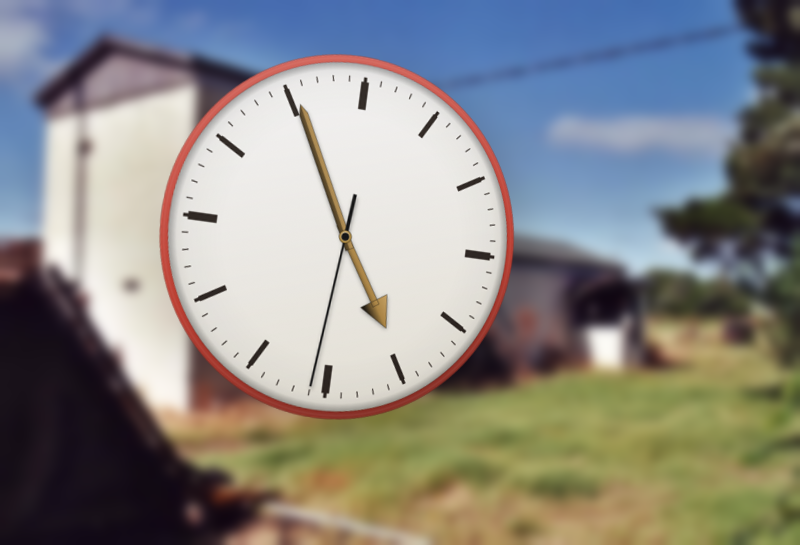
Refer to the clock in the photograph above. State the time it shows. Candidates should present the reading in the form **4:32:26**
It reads **4:55:31**
